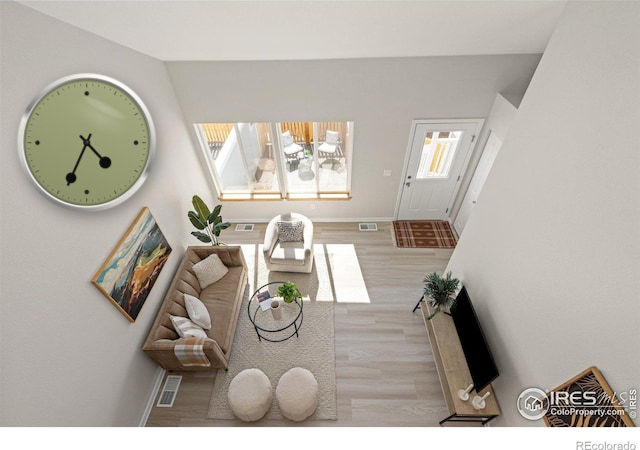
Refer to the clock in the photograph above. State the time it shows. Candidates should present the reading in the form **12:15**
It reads **4:34**
